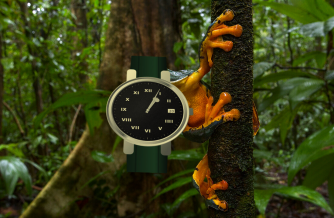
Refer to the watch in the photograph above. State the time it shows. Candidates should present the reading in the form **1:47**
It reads **1:04**
